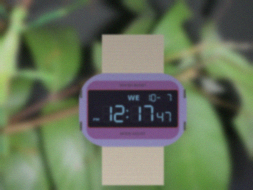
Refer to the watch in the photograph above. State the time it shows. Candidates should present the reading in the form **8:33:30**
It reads **12:17:47**
